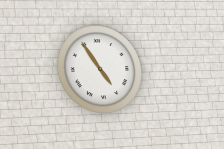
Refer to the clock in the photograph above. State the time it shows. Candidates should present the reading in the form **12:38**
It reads **4:55**
